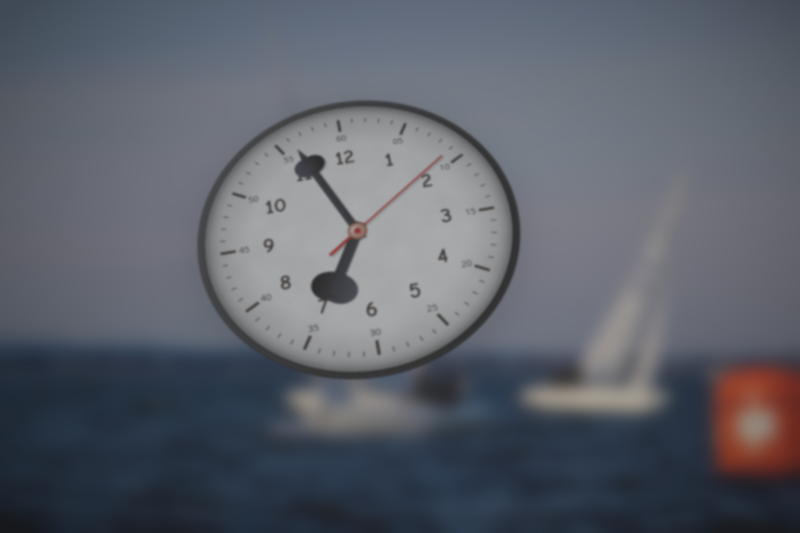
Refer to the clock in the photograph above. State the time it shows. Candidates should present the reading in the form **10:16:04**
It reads **6:56:09**
